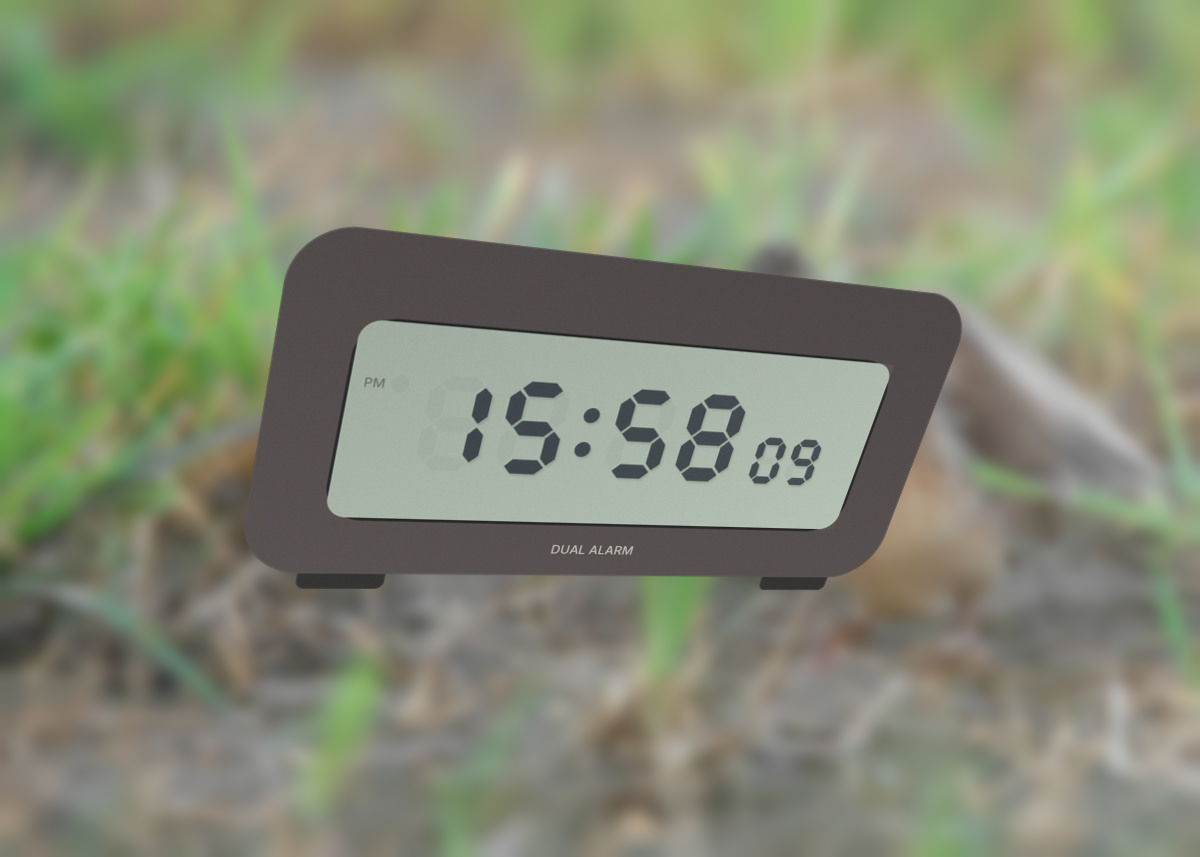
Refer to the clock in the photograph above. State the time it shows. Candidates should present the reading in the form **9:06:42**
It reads **15:58:09**
